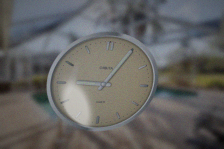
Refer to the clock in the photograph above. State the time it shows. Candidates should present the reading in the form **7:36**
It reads **9:05**
